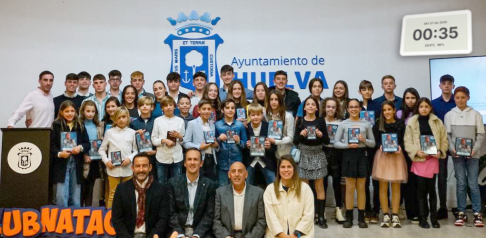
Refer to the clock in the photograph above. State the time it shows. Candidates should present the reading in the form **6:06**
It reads **0:35**
